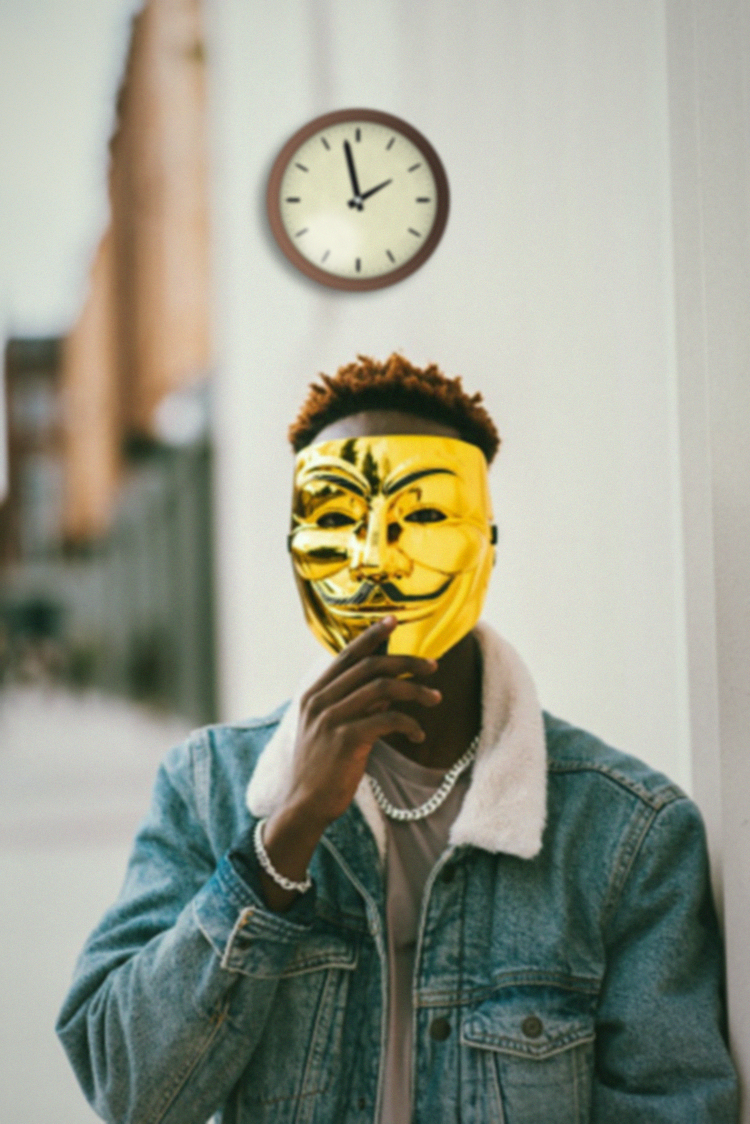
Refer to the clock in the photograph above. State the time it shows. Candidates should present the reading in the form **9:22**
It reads **1:58**
